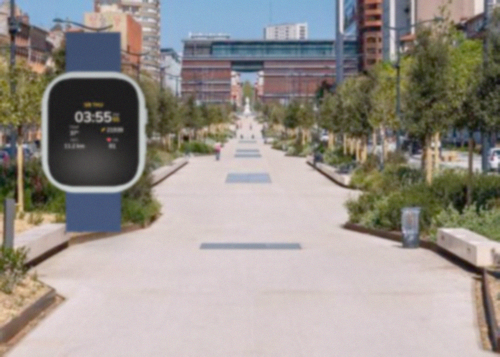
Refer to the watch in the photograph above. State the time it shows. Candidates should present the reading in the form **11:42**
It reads **3:55**
